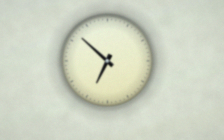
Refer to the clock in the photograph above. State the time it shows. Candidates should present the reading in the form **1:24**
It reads **6:52**
